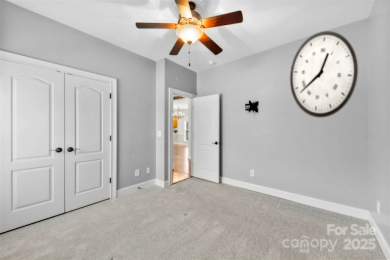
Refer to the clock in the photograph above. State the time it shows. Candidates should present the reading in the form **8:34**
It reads **12:38**
